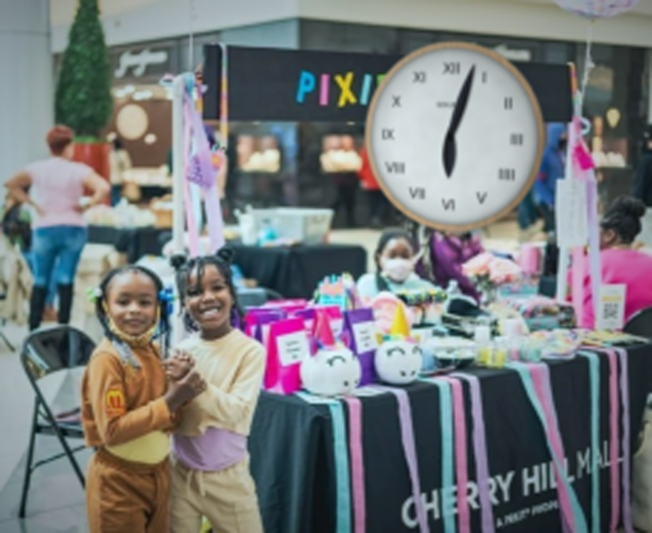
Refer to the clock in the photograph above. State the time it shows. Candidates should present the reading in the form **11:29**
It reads **6:03**
